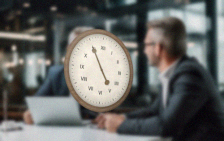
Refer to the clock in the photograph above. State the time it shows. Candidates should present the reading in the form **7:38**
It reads **4:55**
